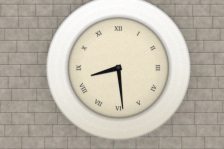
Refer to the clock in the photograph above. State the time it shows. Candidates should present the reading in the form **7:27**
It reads **8:29**
